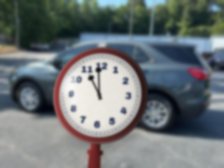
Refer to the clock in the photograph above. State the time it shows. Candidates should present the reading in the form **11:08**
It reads **10:59**
